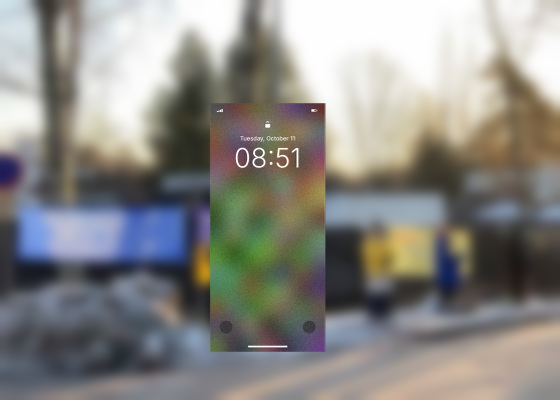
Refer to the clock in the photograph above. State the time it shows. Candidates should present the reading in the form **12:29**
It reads **8:51**
